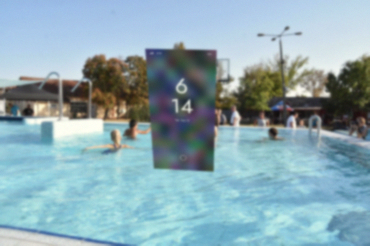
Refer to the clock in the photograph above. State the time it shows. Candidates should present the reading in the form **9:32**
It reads **6:14**
